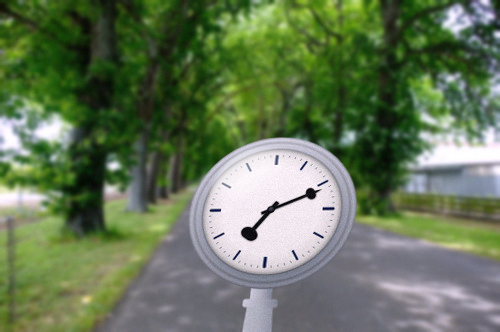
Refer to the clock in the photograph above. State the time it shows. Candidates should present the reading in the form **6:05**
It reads **7:11**
